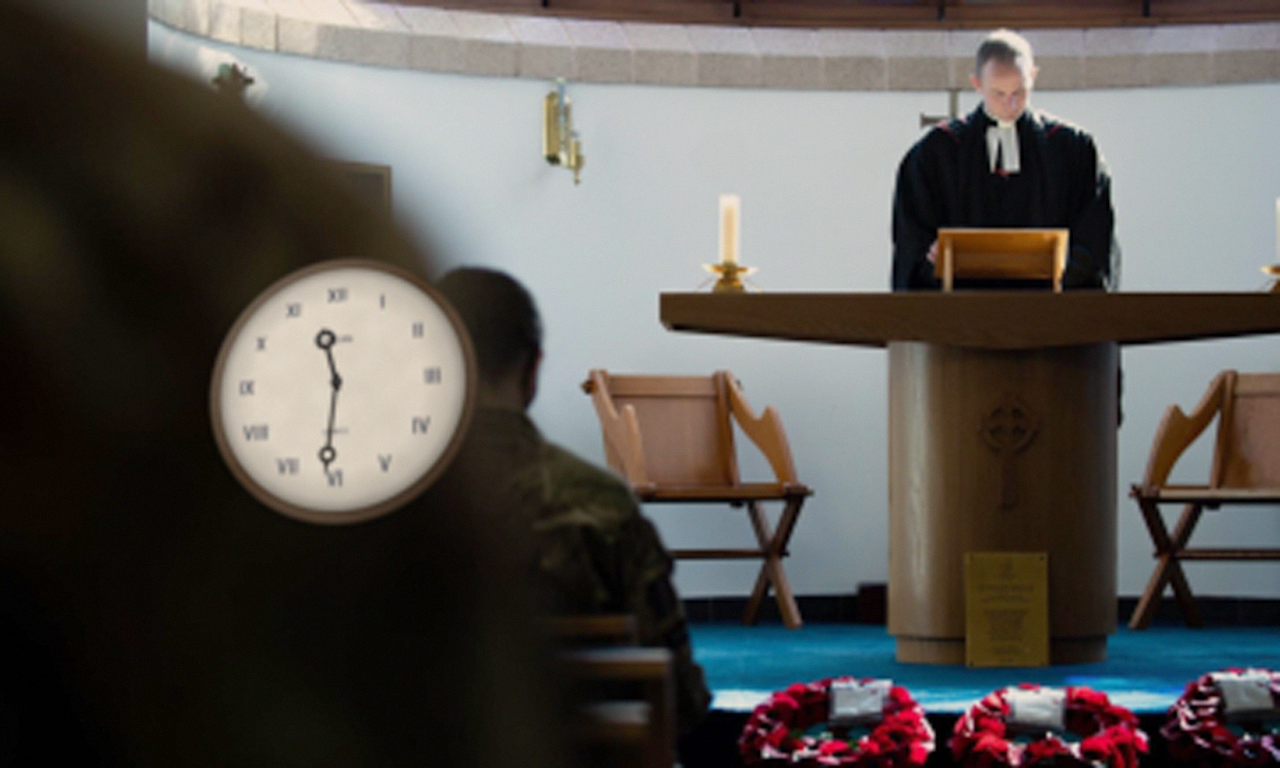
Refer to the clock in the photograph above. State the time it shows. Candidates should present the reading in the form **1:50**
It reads **11:31**
